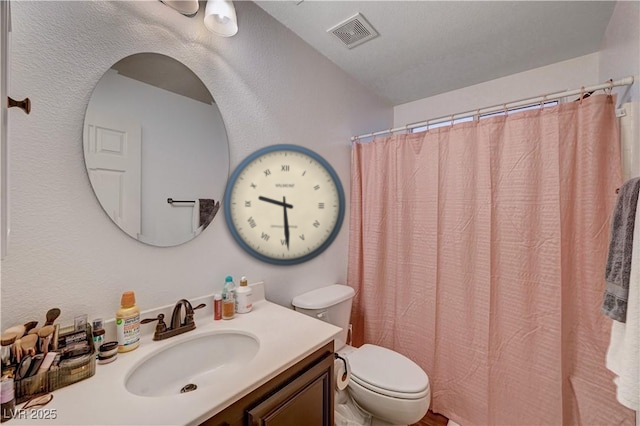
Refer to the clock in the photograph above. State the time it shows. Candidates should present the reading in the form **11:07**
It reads **9:29**
